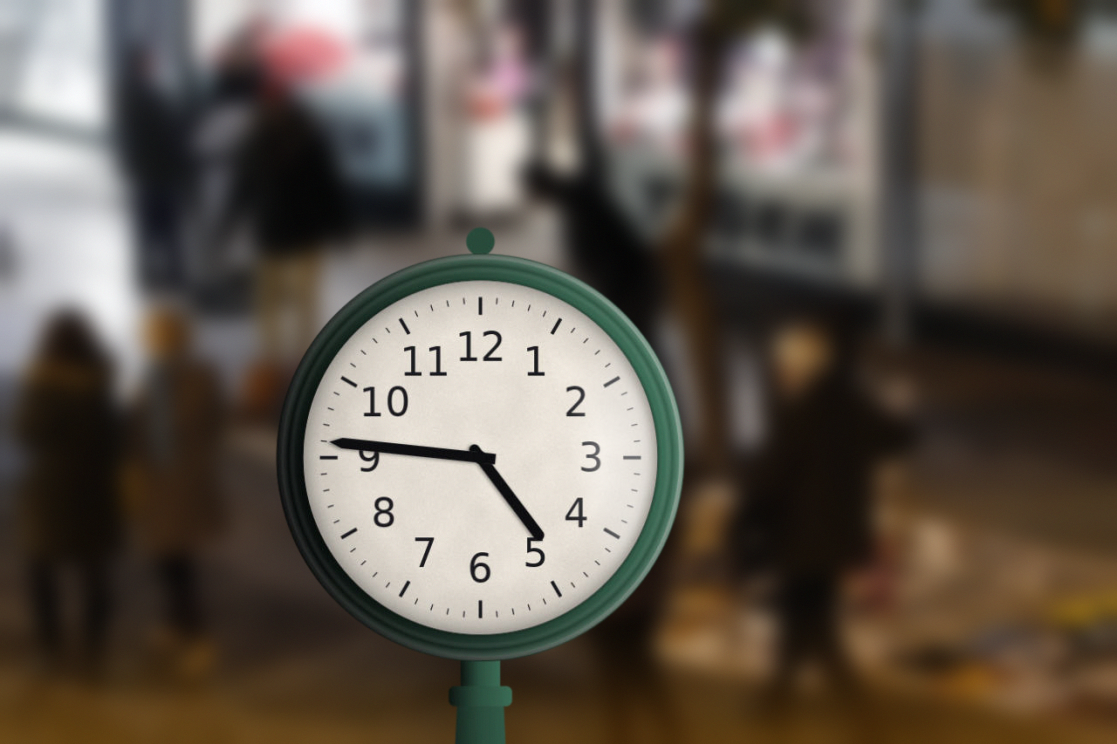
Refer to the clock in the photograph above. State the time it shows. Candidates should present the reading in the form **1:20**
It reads **4:46**
